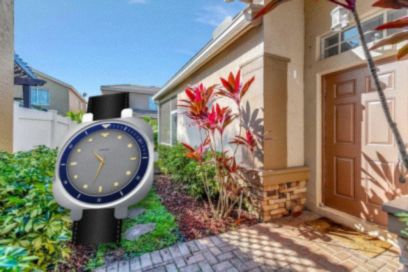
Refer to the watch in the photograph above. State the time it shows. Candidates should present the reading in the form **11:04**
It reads **10:33**
